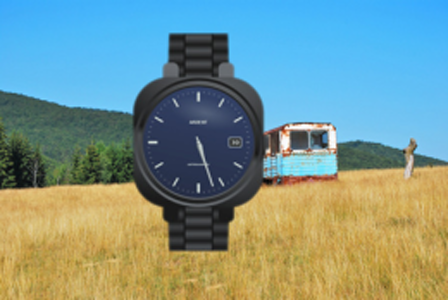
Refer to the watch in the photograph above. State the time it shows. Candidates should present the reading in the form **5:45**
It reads **5:27**
